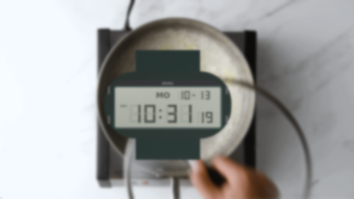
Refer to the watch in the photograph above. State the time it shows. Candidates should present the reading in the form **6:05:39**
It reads **10:31:19**
